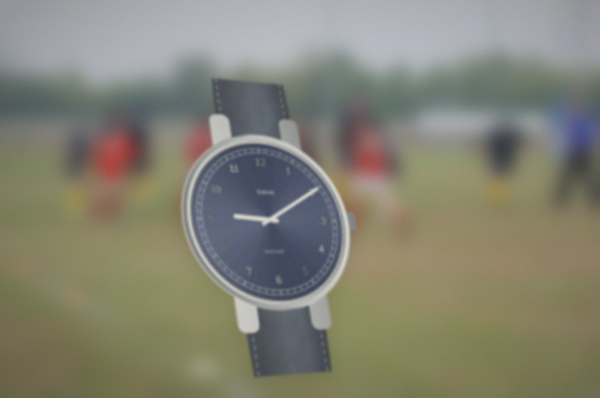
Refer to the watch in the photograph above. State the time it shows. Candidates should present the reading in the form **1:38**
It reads **9:10**
